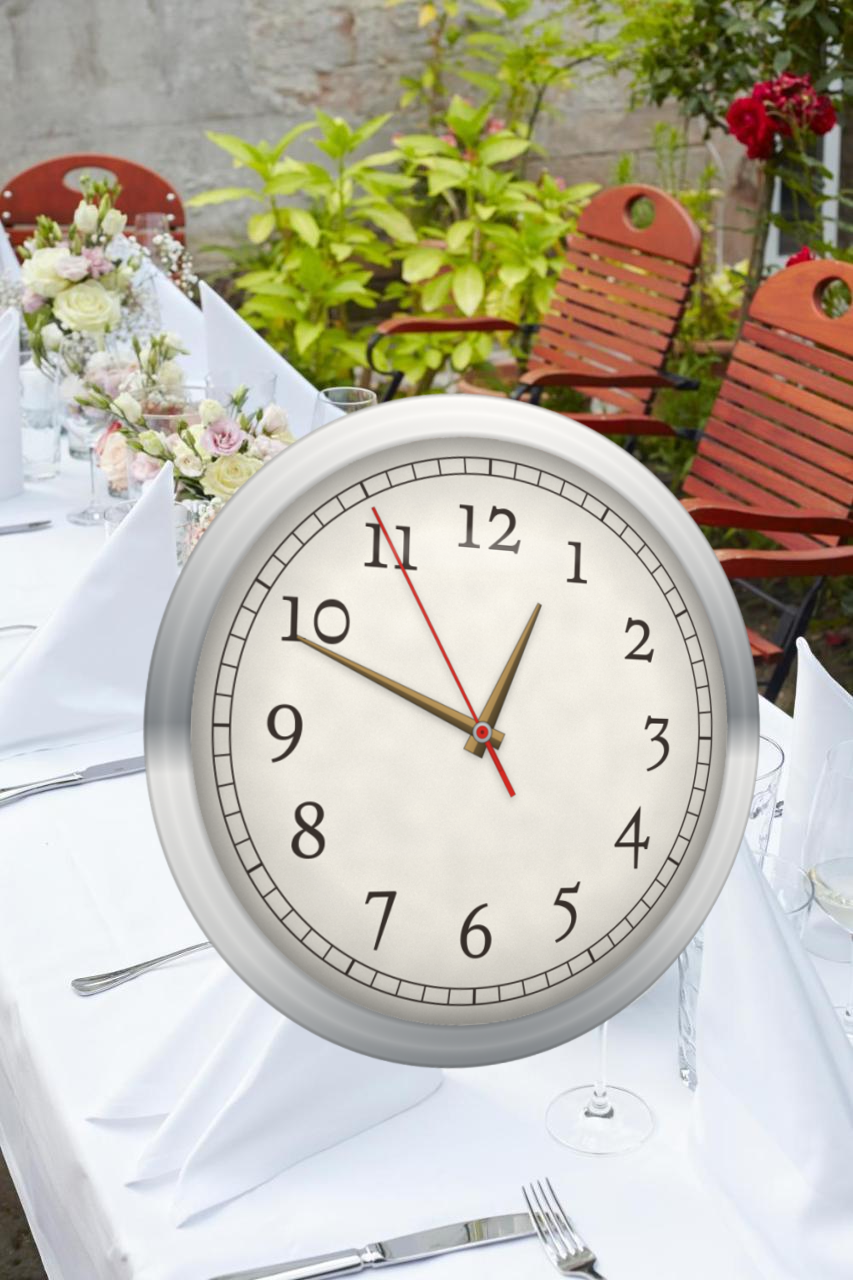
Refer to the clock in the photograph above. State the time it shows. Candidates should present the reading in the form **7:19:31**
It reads **12:48:55**
